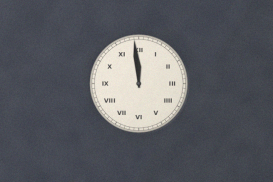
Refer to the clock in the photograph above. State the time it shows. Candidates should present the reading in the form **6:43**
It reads **11:59**
